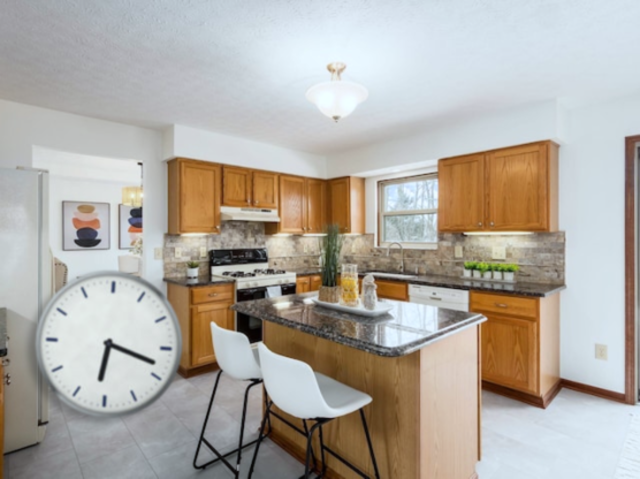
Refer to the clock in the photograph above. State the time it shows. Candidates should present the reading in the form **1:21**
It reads **6:18**
